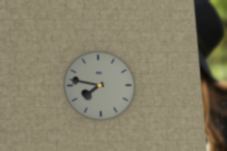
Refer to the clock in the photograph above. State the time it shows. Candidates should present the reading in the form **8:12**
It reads **7:47**
